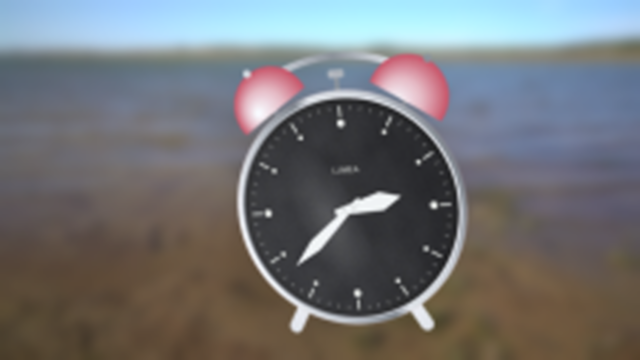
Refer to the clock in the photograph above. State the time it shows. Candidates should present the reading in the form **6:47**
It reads **2:38**
